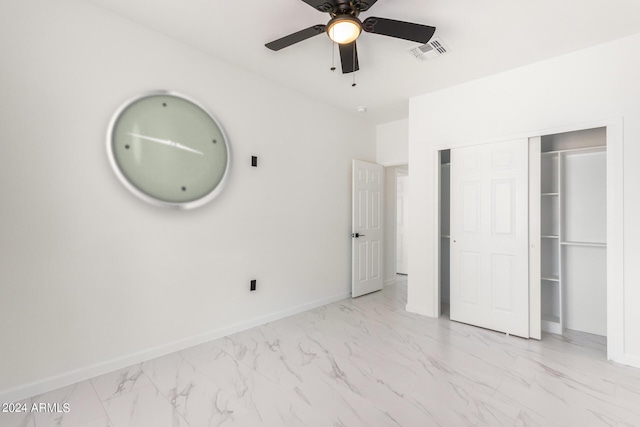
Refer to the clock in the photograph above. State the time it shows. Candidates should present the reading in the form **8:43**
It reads **3:48**
